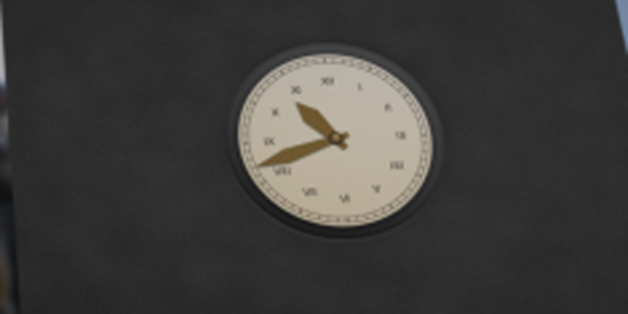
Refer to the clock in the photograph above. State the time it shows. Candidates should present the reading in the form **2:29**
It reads **10:42**
